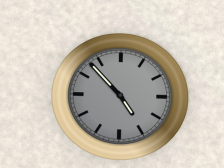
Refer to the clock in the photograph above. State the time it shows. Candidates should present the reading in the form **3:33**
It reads **4:53**
